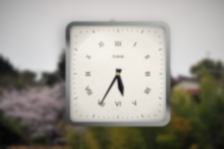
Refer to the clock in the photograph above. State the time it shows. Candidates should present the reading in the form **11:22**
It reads **5:35**
